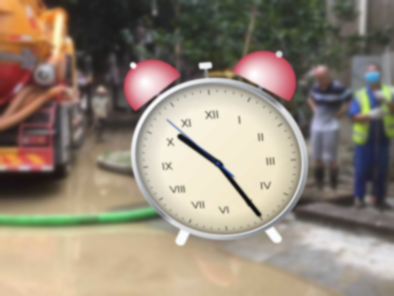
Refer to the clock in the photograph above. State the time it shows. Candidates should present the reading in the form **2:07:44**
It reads **10:24:53**
